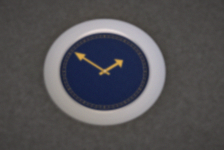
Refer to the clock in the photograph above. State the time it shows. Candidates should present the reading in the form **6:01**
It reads **1:51**
